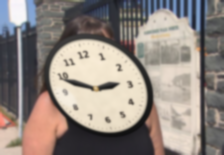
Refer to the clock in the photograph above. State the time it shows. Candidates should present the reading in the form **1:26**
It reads **2:49**
